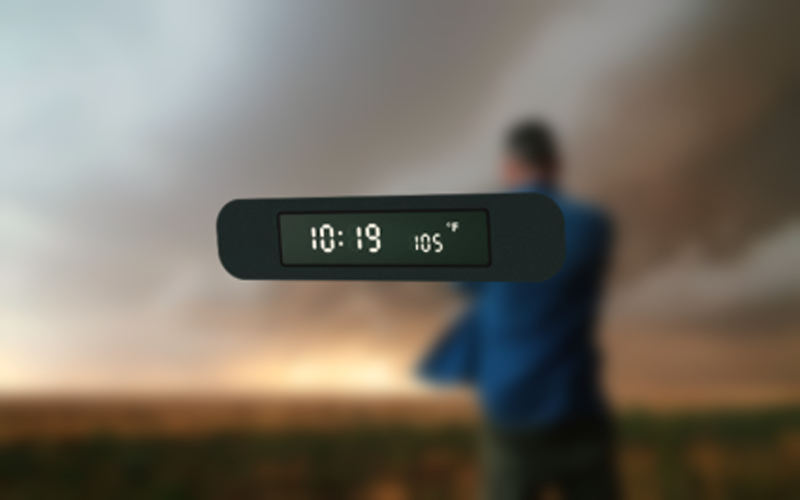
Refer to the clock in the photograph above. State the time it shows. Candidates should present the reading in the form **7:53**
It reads **10:19**
